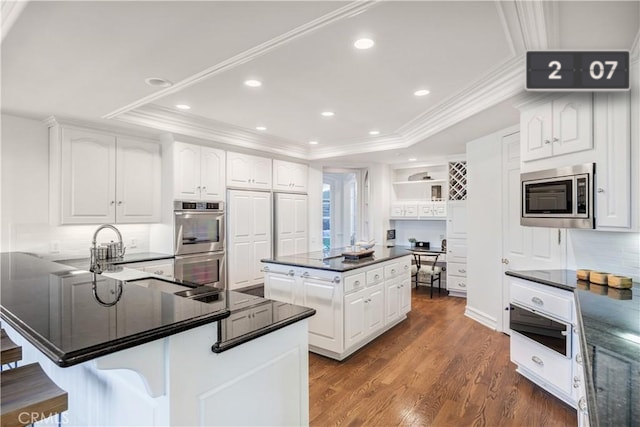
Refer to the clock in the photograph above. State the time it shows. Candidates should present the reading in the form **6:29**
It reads **2:07**
